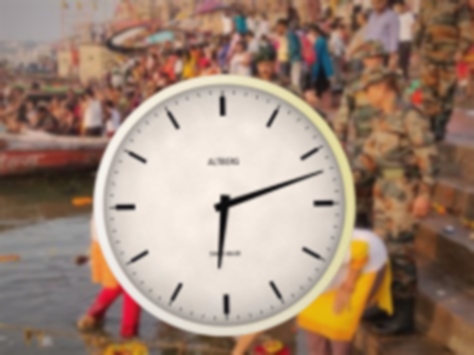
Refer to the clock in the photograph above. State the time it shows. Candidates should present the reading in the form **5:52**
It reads **6:12**
